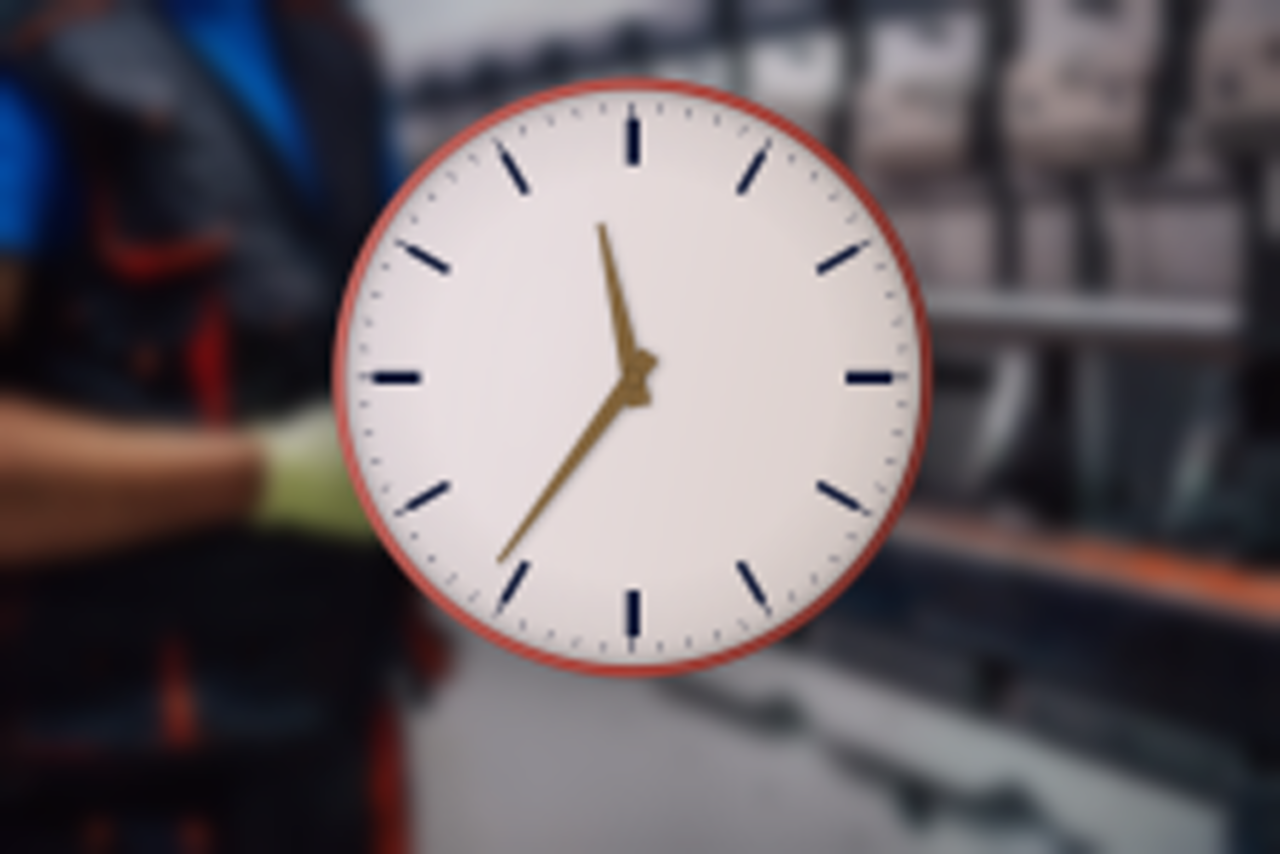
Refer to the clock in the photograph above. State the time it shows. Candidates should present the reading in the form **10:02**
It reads **11:36**
